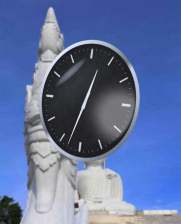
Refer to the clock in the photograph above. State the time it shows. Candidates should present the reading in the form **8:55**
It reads **12:33**
